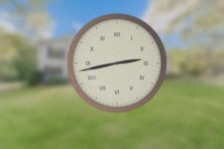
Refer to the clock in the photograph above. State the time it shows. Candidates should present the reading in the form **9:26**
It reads **2:43**
